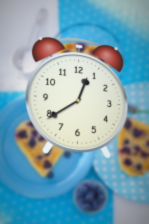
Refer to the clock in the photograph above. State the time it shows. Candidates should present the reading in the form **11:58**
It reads **12:39**
